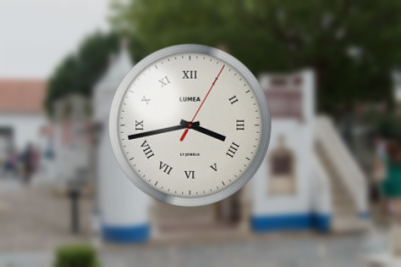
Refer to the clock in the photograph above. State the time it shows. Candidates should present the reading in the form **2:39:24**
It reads **3:43:05**
